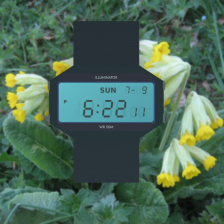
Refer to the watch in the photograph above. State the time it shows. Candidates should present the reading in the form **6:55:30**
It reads **6:22:11**
